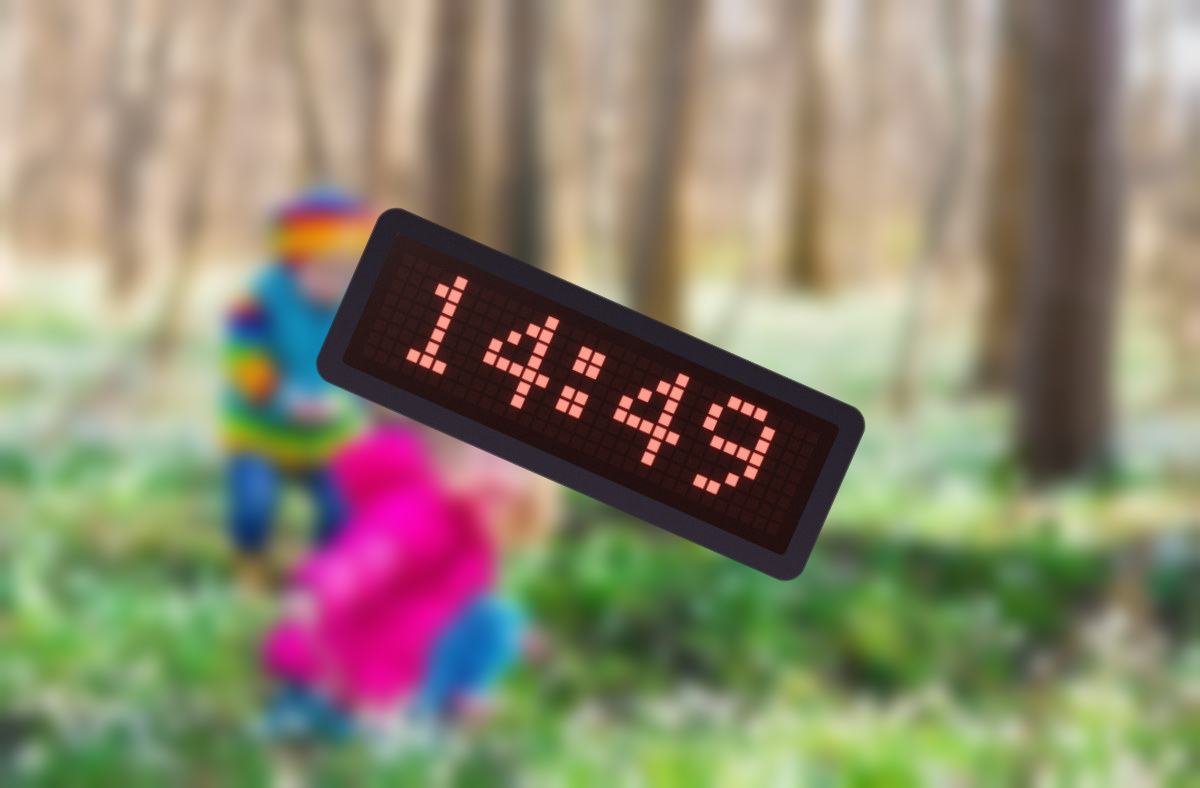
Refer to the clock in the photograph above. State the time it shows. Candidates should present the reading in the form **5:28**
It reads **14:49**
